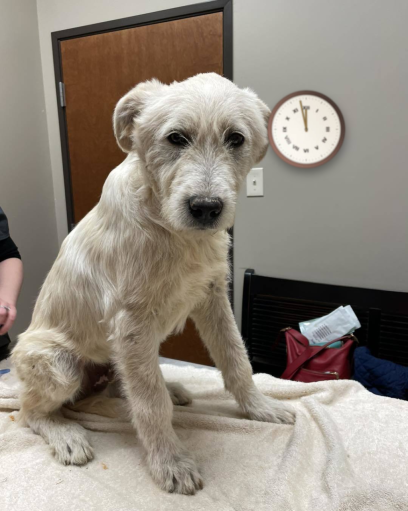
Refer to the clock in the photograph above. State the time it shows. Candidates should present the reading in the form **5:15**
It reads **11:58**
